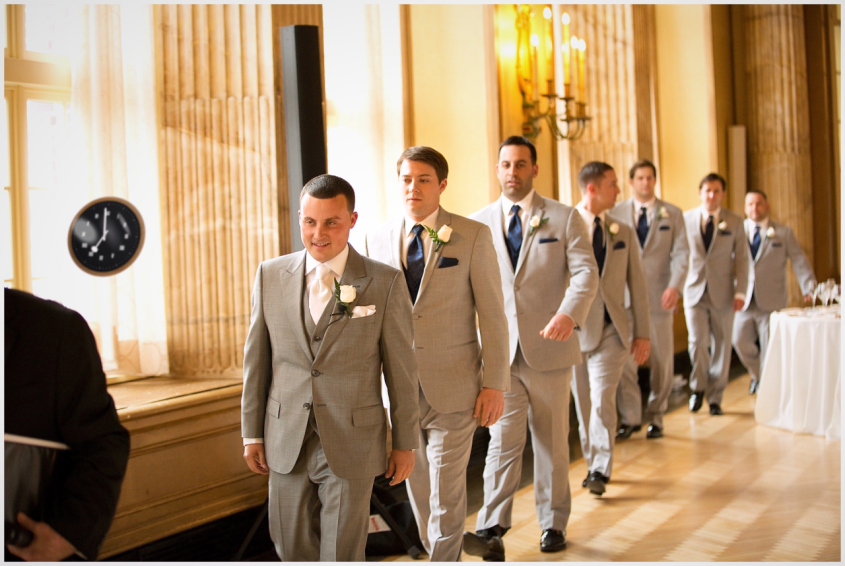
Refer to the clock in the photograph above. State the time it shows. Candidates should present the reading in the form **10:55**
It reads **6:59**
